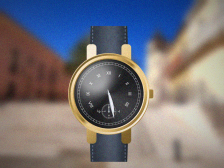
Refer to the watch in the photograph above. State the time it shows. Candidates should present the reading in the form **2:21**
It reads **5:28**
